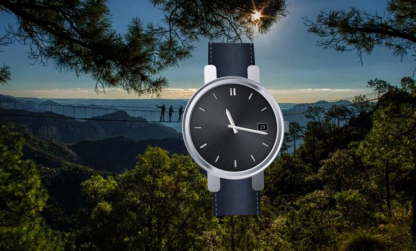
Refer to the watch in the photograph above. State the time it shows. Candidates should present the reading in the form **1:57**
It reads **11:17**
